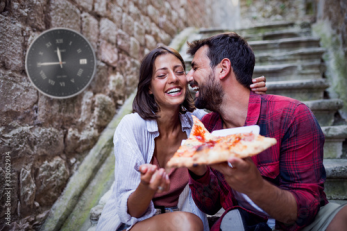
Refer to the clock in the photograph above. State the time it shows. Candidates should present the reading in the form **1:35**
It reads **11:45**
